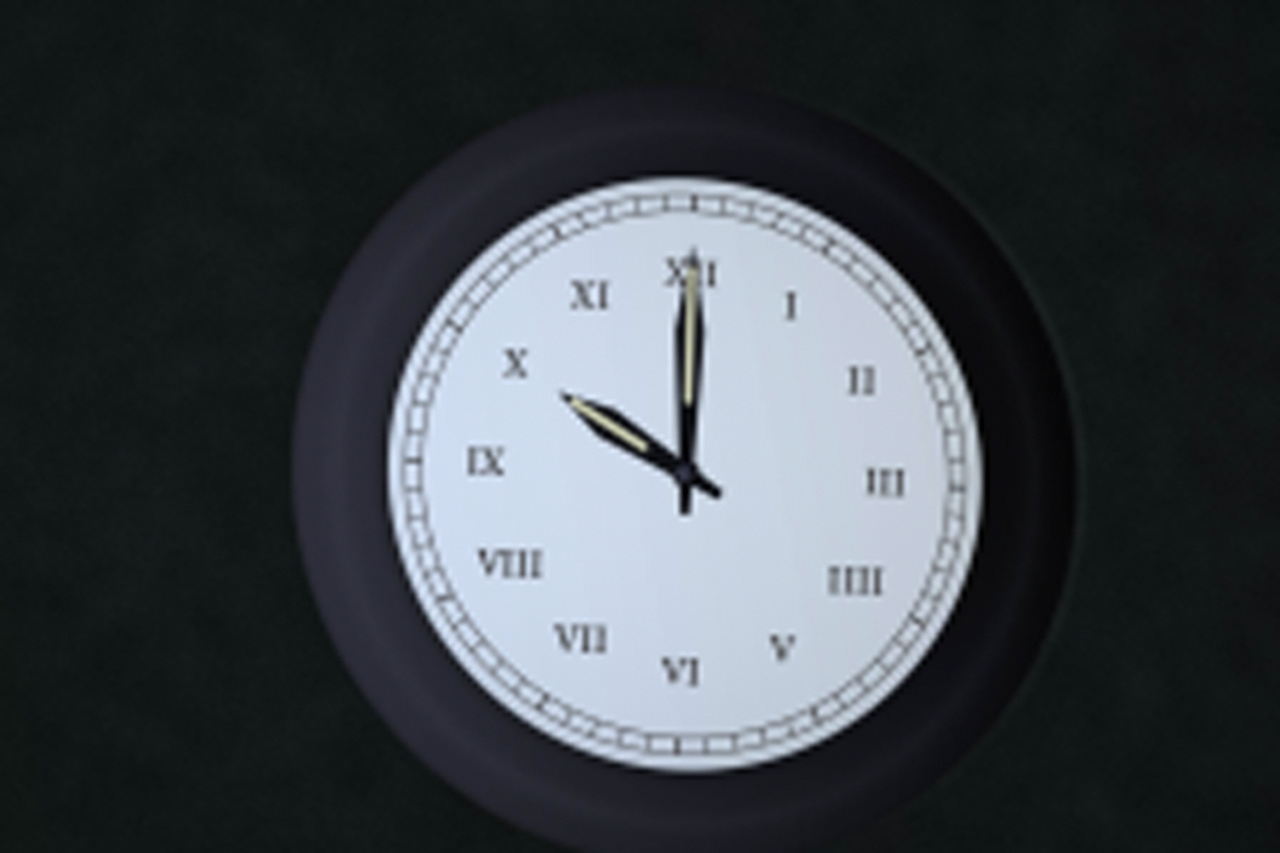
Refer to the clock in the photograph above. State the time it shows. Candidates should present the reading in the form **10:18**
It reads **10:00**
